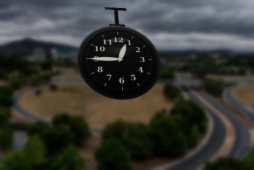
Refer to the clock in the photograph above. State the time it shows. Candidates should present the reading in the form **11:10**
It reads **12:45**
